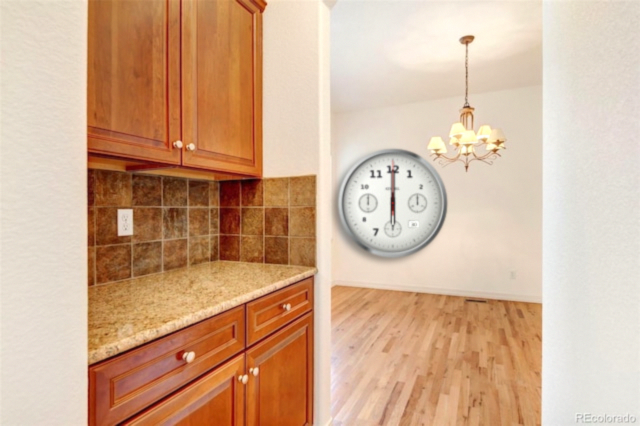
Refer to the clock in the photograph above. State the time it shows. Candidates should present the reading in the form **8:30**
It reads **6:00**
